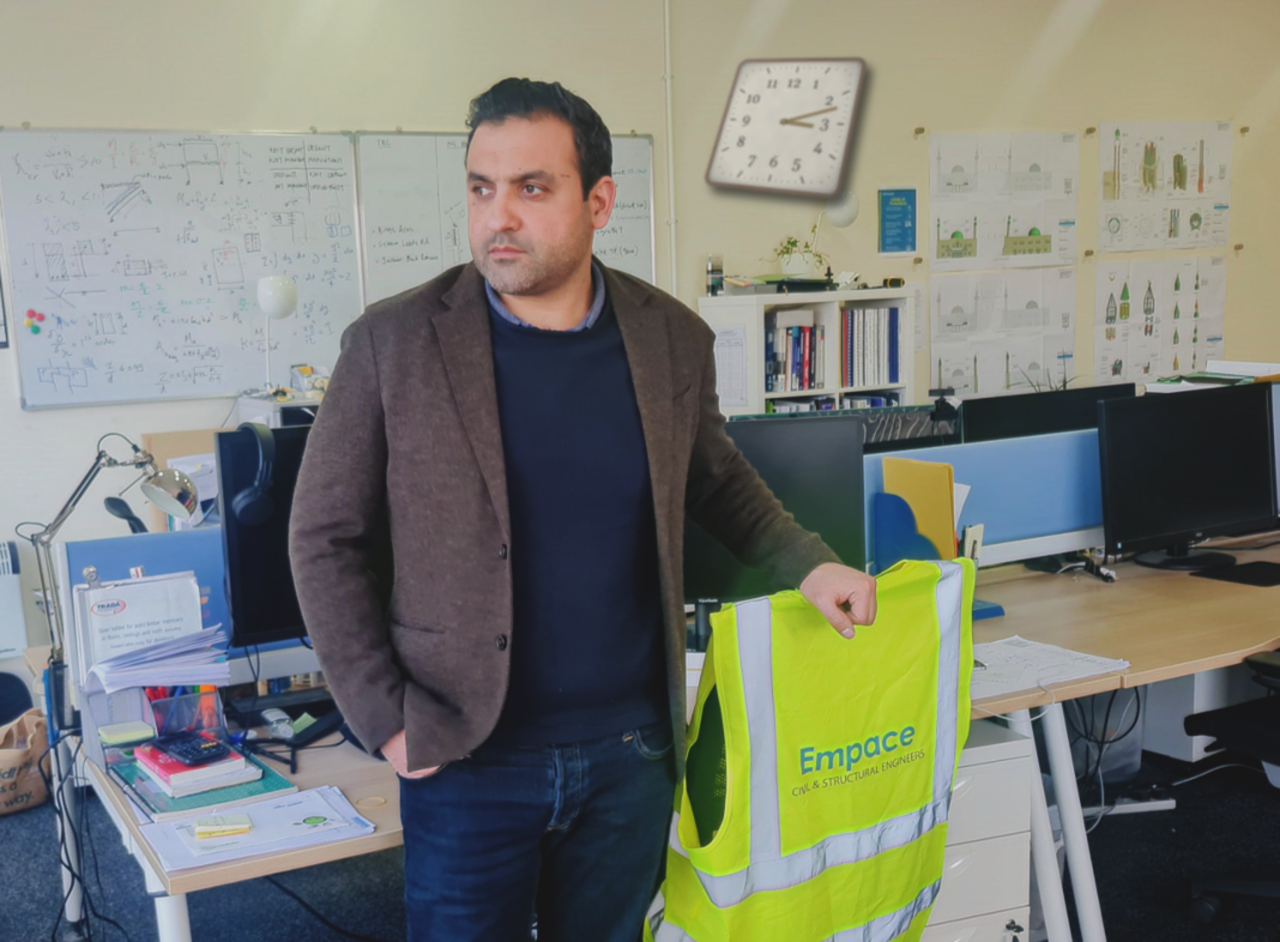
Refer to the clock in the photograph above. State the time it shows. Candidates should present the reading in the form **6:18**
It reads **3:12**
